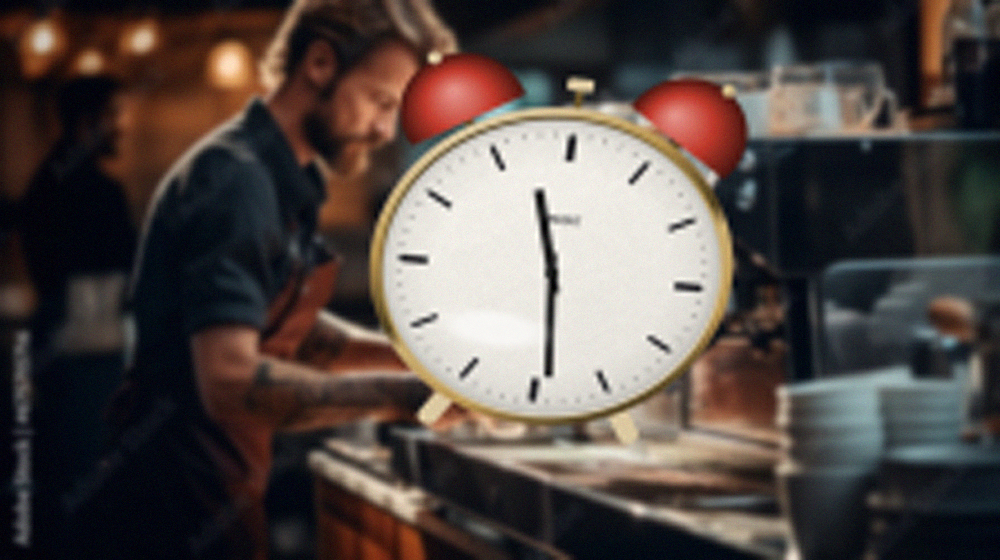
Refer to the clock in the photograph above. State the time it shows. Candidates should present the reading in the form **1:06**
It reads **11:29**
